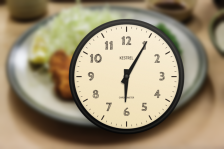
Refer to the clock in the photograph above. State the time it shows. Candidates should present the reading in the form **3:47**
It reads **6:05**
